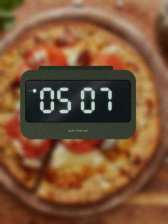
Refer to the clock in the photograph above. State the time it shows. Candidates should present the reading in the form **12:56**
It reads **5:07**
